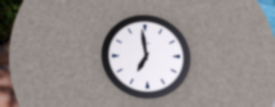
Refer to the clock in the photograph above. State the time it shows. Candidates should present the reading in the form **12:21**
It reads **6:59**
